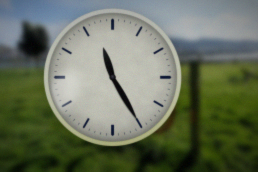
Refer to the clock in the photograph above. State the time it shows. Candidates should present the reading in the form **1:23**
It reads **11:25**
